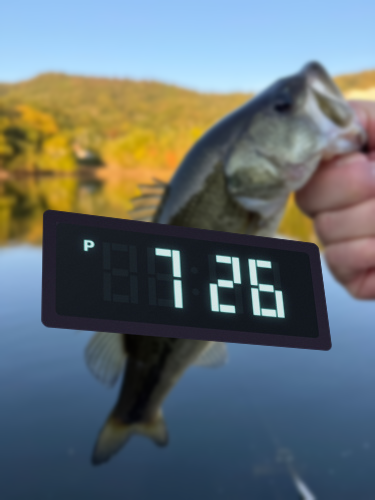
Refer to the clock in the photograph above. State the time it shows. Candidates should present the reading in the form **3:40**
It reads **7:26**
